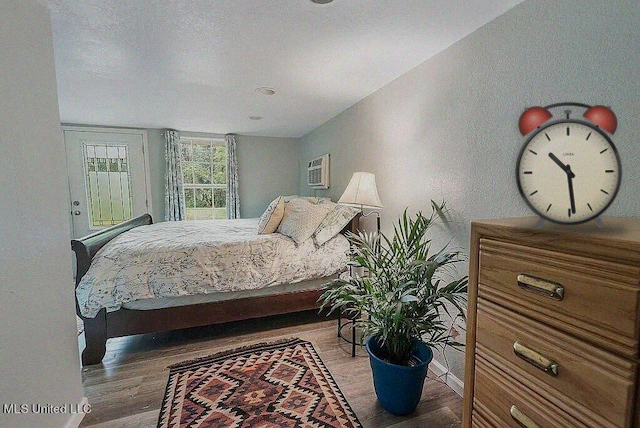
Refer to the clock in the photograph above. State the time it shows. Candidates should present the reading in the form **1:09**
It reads **10:29**
